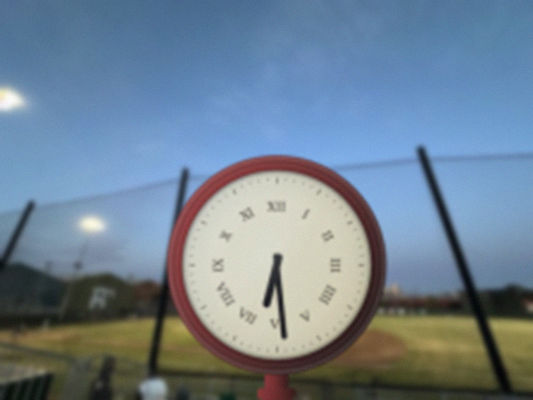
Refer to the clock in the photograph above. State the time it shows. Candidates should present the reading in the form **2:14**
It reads **6:29**
